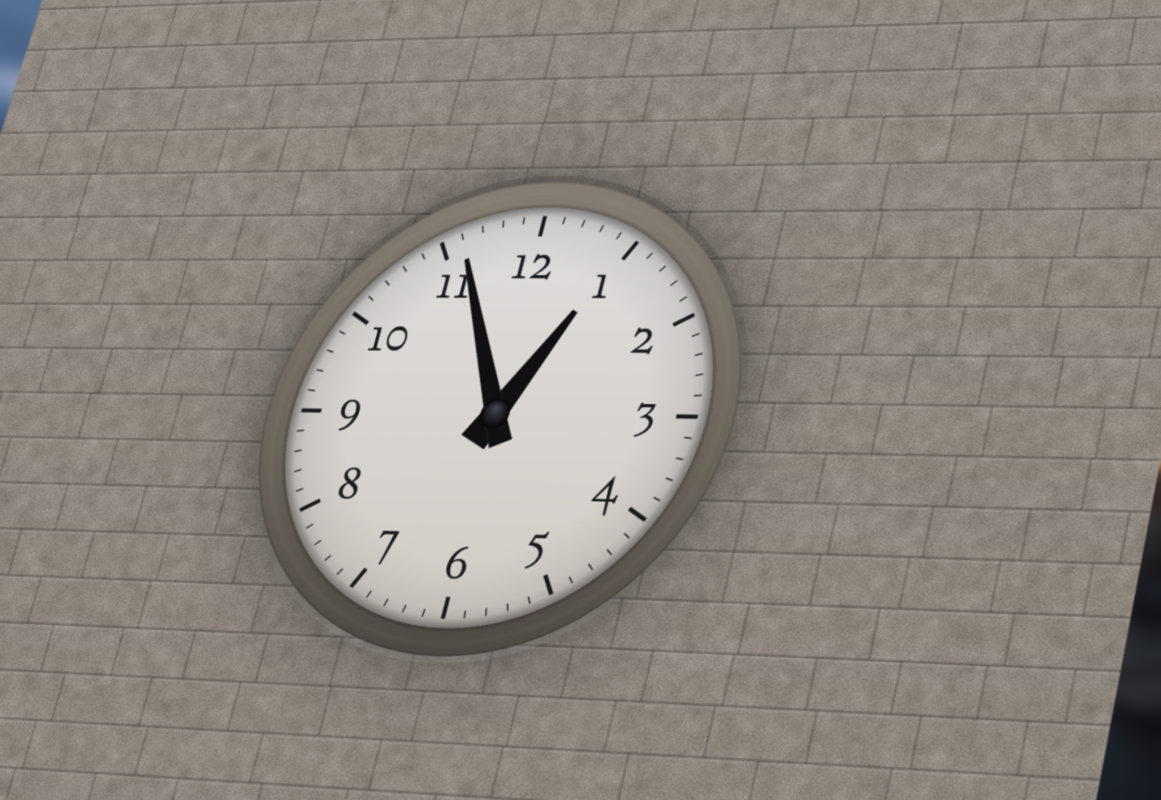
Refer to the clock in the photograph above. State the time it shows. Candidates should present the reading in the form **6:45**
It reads **12:56**
